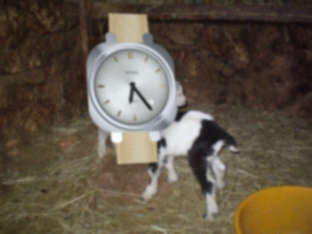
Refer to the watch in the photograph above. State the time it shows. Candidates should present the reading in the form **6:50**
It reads **6:24**
